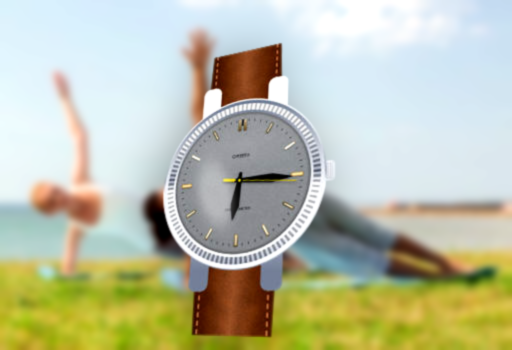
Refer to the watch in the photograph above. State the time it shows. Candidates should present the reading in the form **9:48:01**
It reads **6:15:16**
